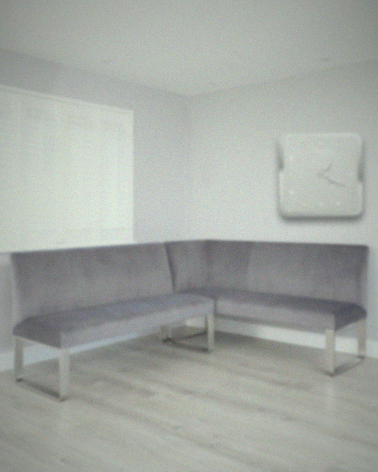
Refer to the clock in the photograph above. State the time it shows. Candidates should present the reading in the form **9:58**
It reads **1:19**
